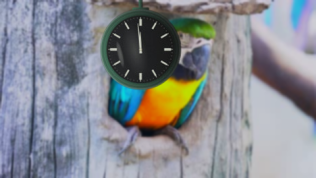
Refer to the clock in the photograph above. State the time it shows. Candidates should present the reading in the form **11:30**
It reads **11:59**
